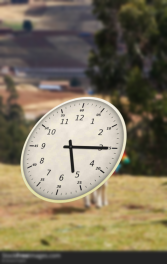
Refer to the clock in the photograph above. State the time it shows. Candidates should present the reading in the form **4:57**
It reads **5:15**
